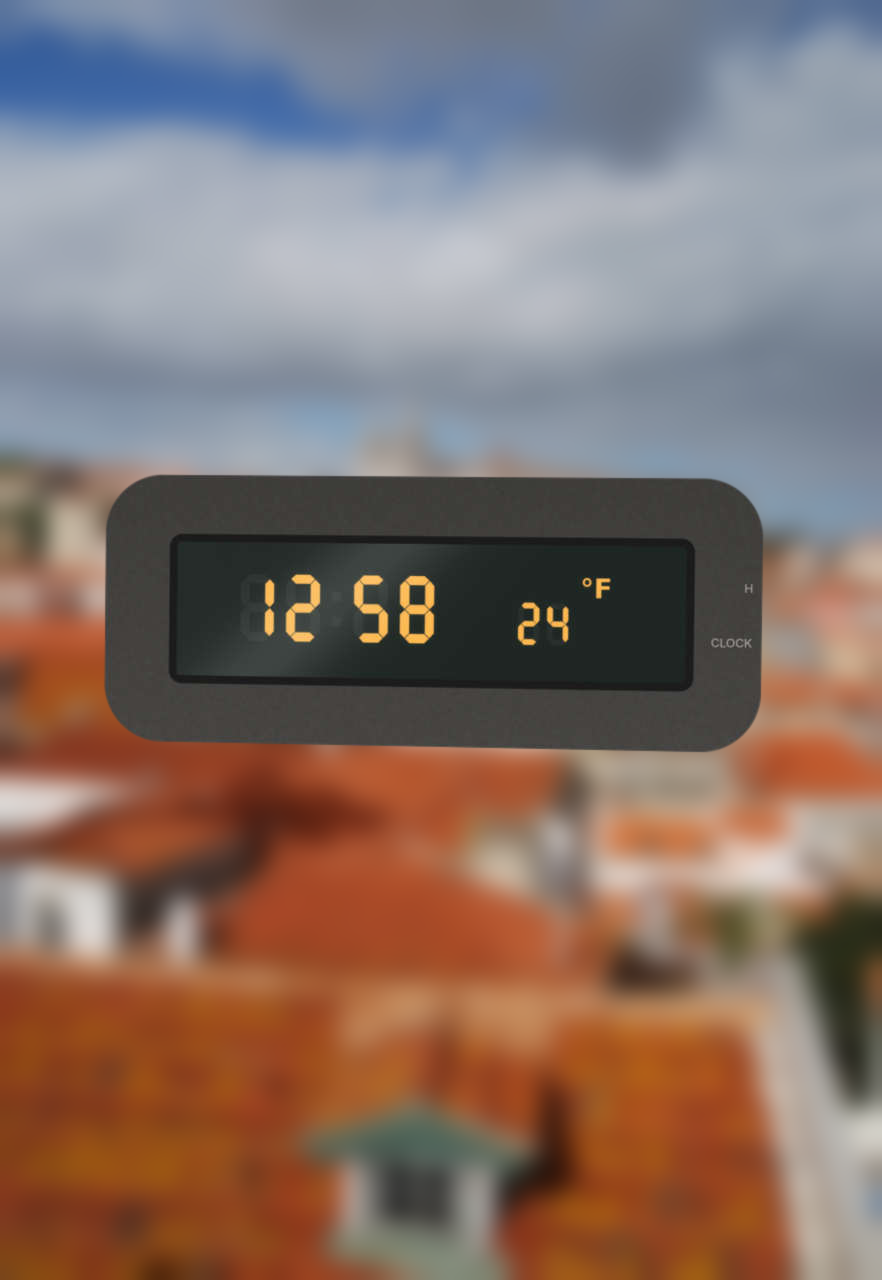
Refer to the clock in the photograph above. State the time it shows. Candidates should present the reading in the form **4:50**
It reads **12:58**
